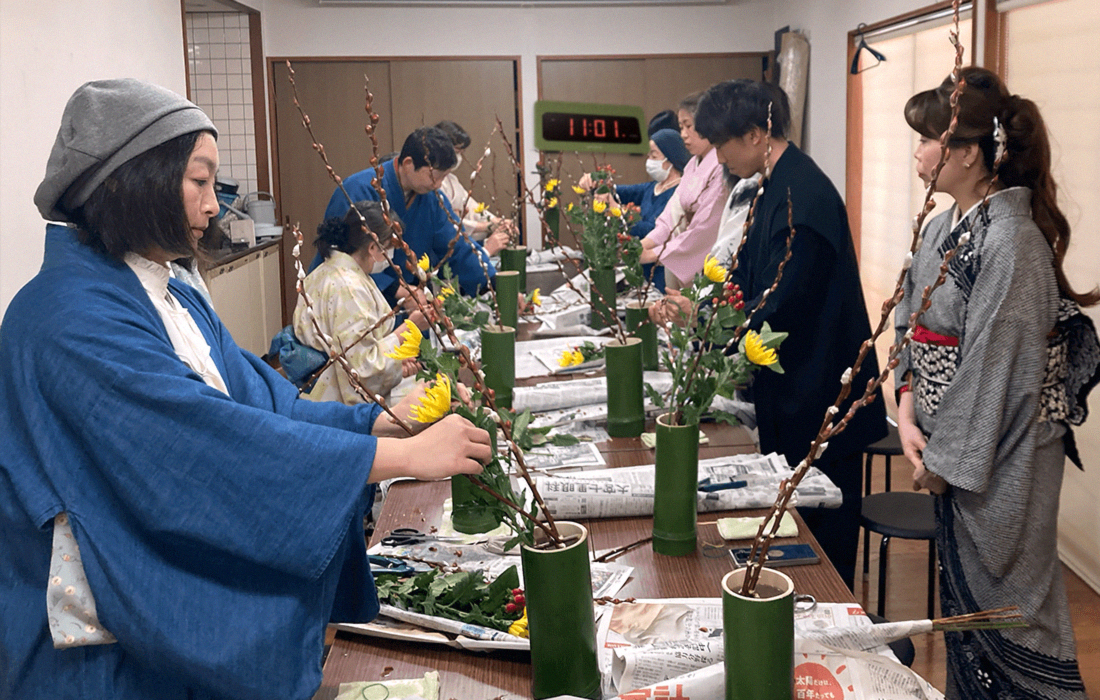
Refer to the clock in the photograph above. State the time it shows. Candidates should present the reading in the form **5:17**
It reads **11:01**
